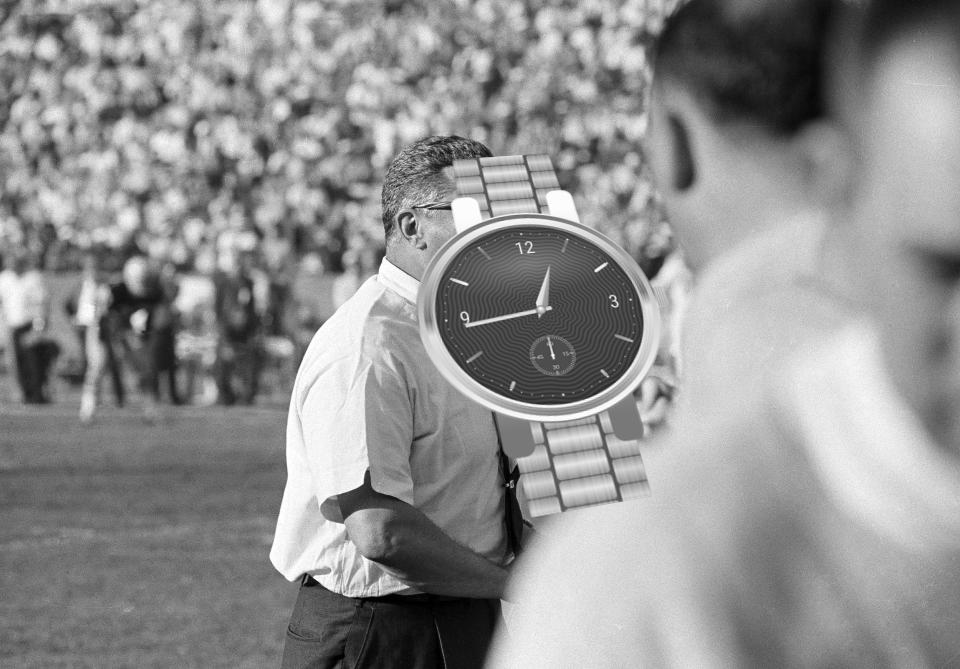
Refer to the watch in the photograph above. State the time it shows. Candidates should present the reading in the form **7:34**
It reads **12:44**
